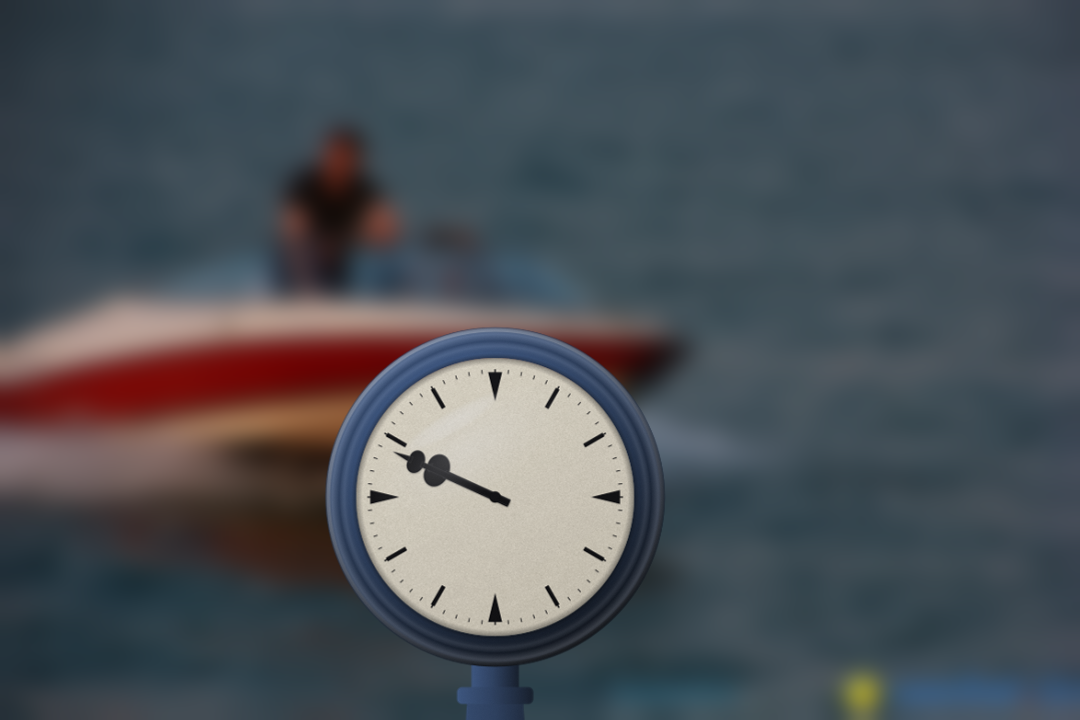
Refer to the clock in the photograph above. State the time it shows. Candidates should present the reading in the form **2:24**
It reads **9:49**
